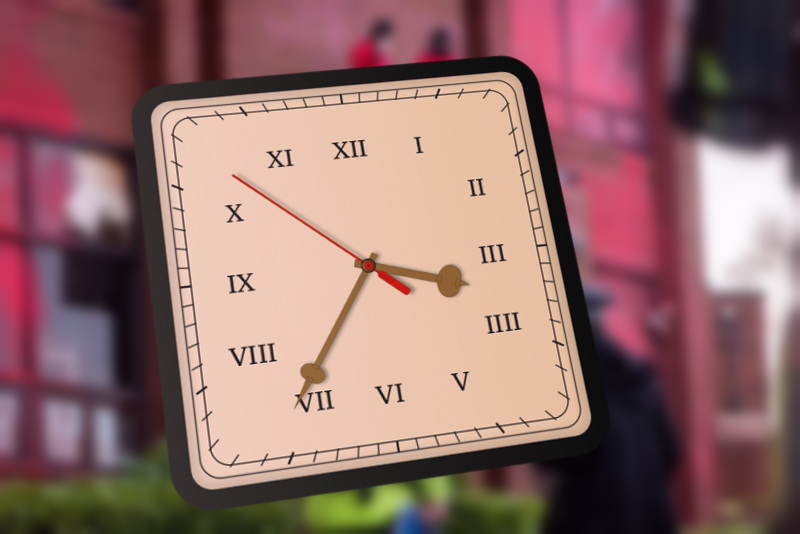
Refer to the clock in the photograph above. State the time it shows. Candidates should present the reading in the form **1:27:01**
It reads **3:35:52**
